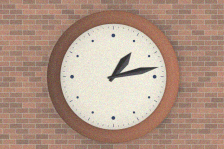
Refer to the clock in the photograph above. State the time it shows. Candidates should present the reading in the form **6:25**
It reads **1:13**
